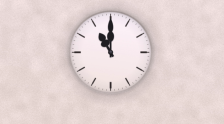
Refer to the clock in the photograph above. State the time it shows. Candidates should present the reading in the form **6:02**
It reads **11:00**
